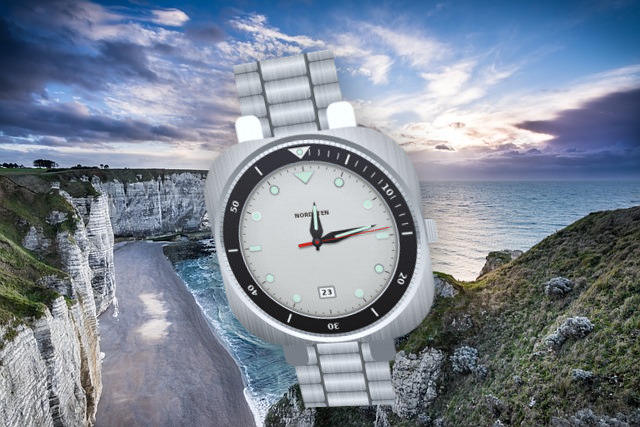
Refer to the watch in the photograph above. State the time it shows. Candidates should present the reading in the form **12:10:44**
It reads **12:13:14**
